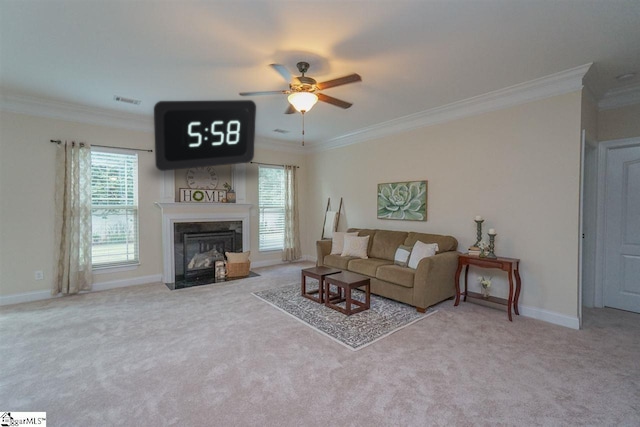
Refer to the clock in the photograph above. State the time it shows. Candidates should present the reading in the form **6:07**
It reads **5:58**
